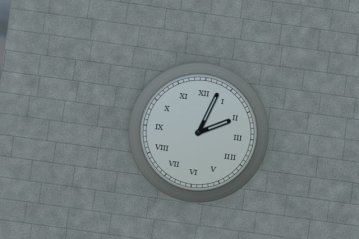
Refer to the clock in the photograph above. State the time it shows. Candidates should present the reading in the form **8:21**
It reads **2:03**
